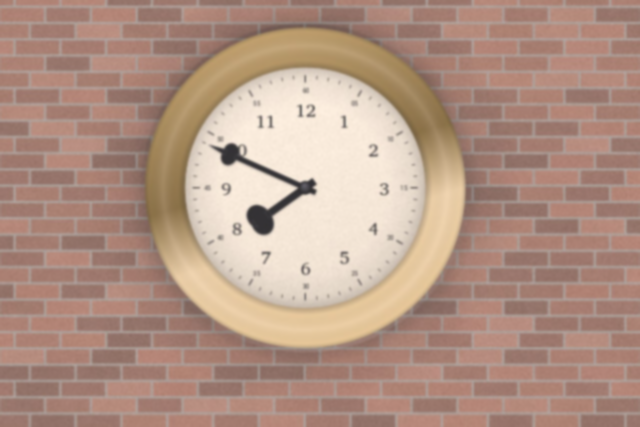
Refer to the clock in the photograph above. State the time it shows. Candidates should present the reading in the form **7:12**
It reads **7:49**
